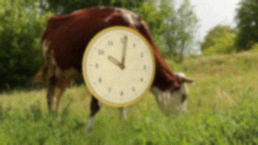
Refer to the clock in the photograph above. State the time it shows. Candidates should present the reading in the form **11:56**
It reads **10:01**
